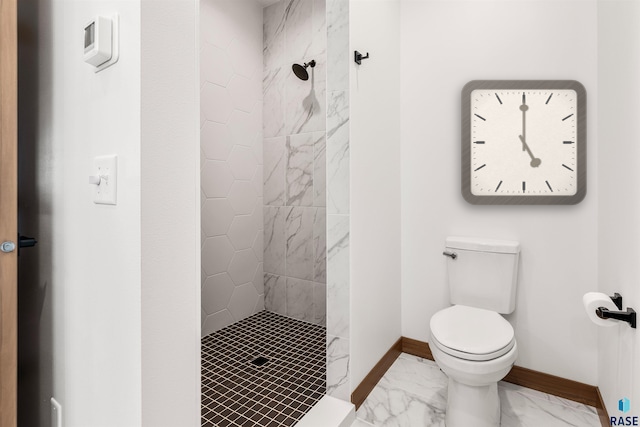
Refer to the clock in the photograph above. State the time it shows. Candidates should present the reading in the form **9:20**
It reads **5:00**
